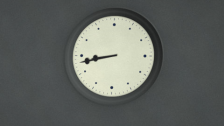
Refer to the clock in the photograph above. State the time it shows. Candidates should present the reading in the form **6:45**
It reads **8:43**
